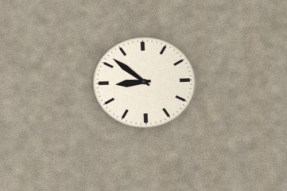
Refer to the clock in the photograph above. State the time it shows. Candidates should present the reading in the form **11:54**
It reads **8:52**
